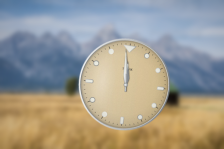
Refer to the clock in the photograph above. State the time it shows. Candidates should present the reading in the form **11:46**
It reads **11:59**
